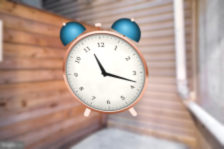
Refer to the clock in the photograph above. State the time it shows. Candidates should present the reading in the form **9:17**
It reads **11:18**
